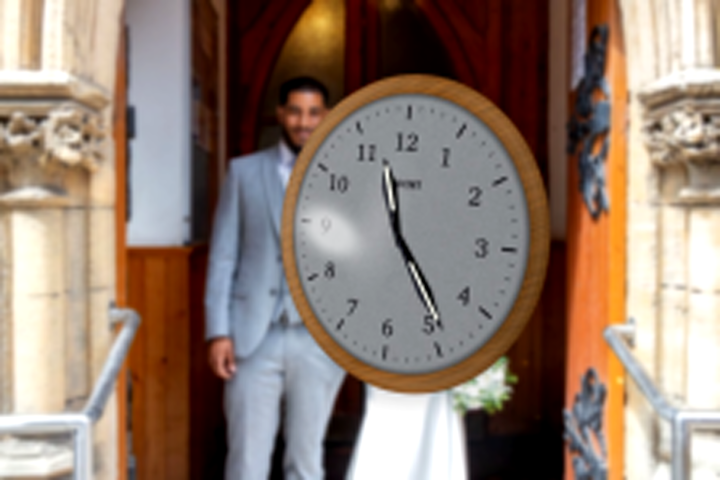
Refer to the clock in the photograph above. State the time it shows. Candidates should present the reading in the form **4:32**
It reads **11:24**
